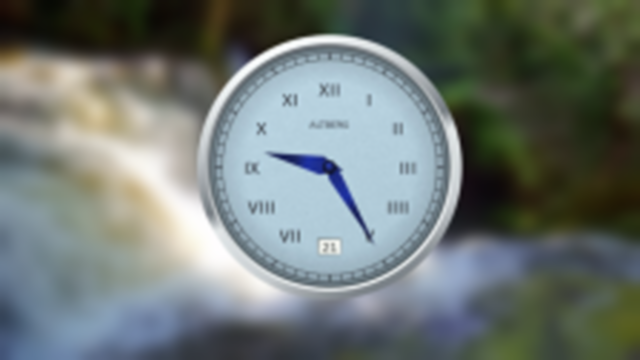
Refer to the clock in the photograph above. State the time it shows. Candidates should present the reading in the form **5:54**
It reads **9:25**
